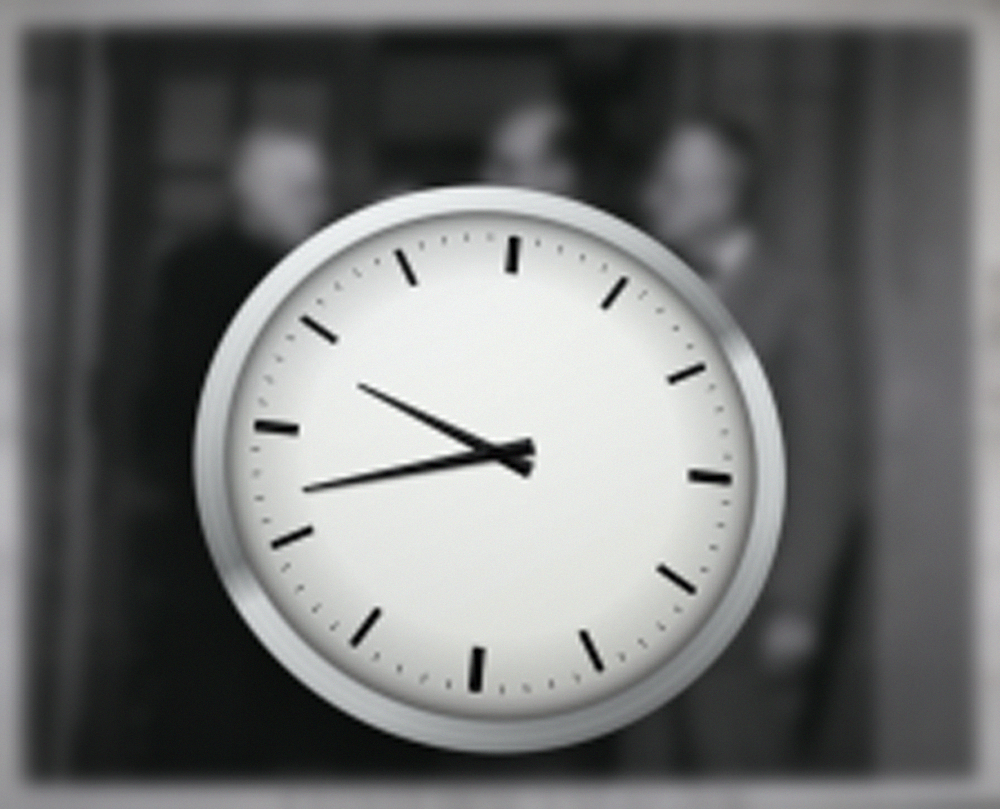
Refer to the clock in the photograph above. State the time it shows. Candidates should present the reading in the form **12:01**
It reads **9:42**
